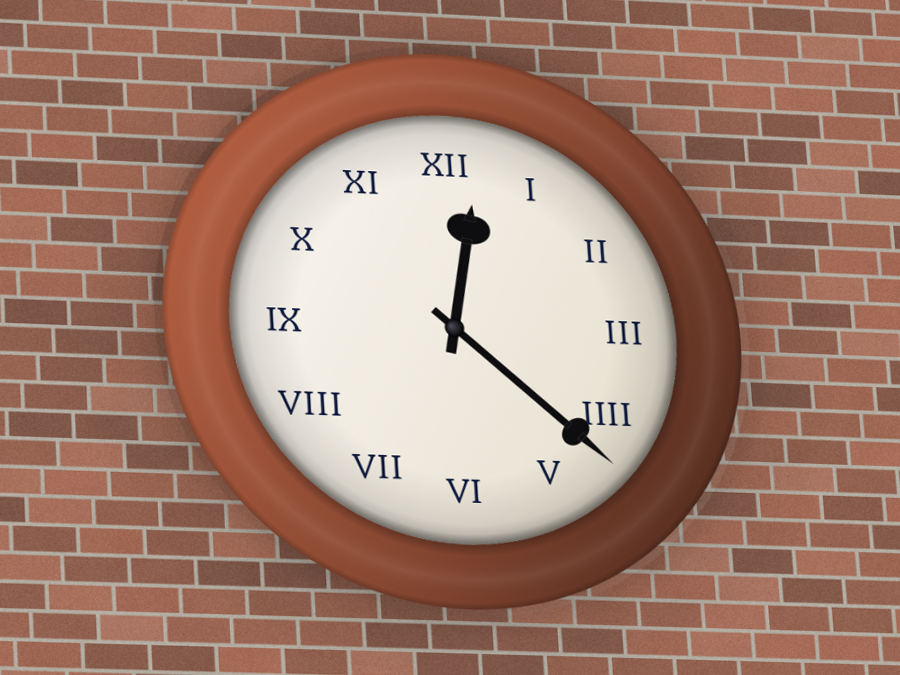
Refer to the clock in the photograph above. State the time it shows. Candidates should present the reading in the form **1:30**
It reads **12:22**
